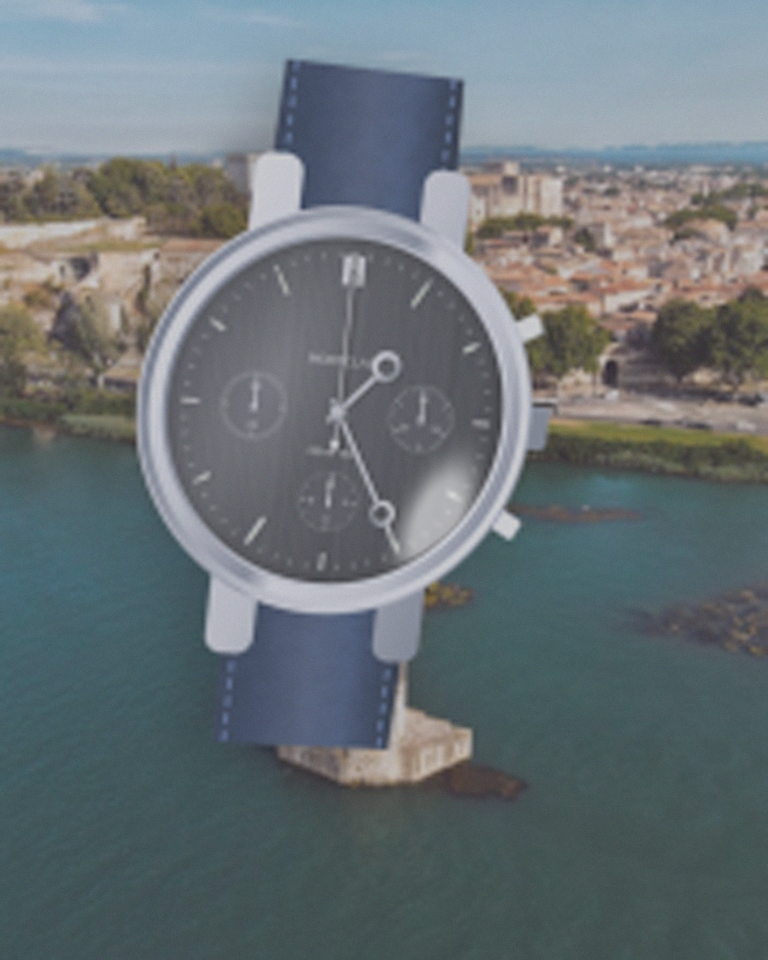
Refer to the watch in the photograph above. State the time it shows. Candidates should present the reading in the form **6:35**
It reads **1:25**
